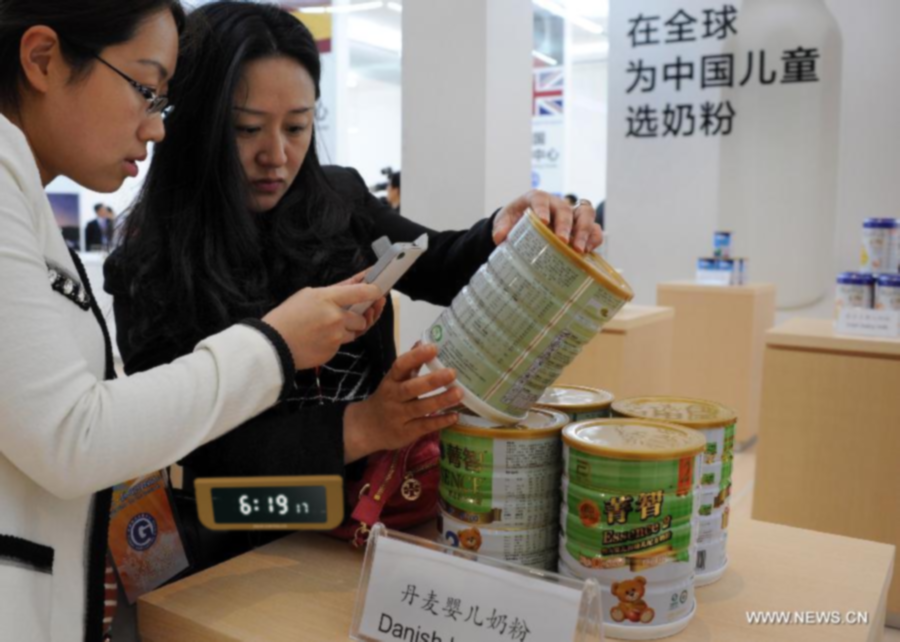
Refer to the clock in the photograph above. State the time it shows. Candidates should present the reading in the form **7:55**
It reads **6:19**
